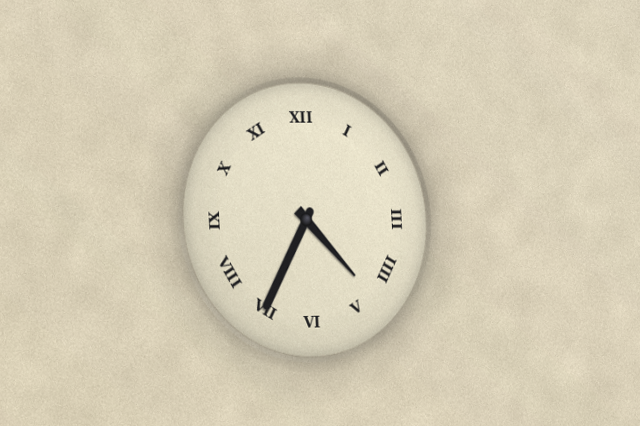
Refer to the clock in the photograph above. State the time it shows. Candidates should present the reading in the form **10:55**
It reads **4:35**
